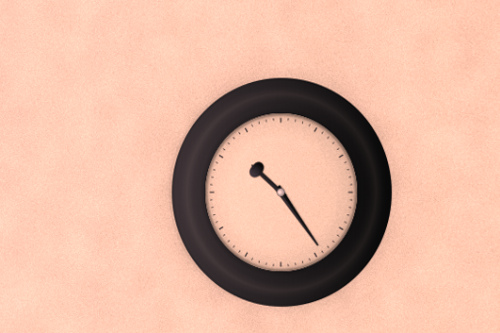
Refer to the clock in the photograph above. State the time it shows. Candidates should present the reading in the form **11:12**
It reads **10:24**
